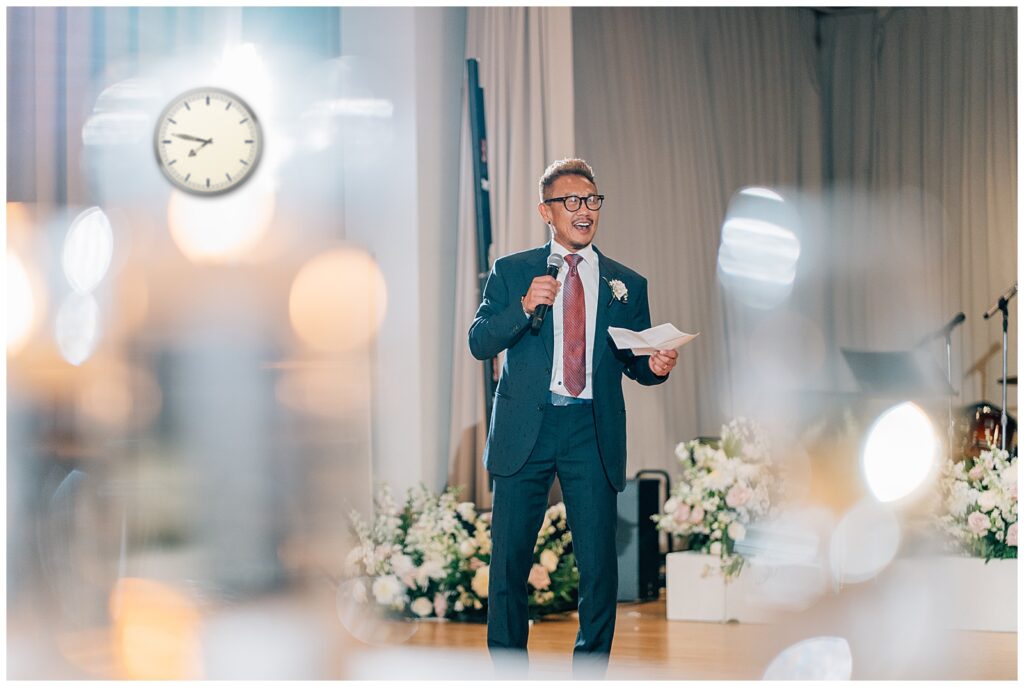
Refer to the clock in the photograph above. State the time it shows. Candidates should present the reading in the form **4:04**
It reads **7:47**
